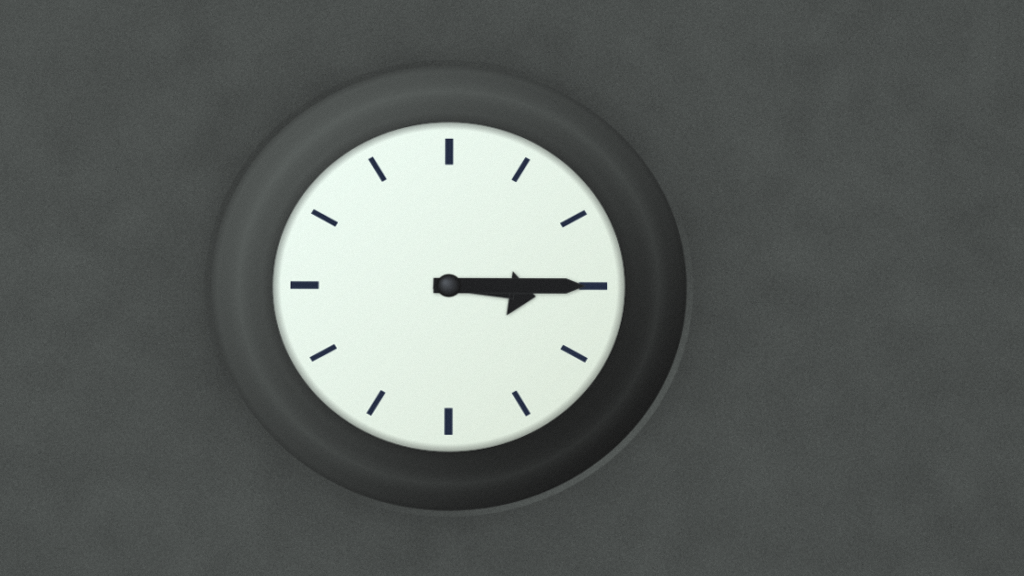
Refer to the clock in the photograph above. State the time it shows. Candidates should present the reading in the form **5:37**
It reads **3:15**
